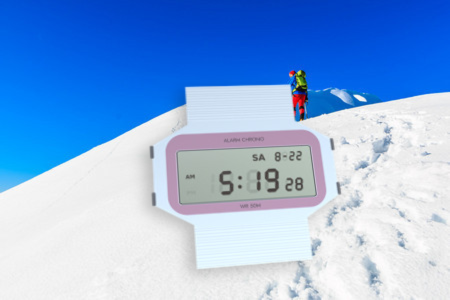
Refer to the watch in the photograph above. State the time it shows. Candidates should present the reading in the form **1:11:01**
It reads **5:19:28**
